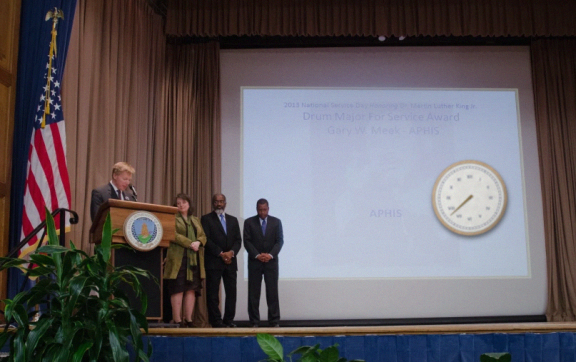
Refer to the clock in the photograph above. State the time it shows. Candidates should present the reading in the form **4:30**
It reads **7:38**
